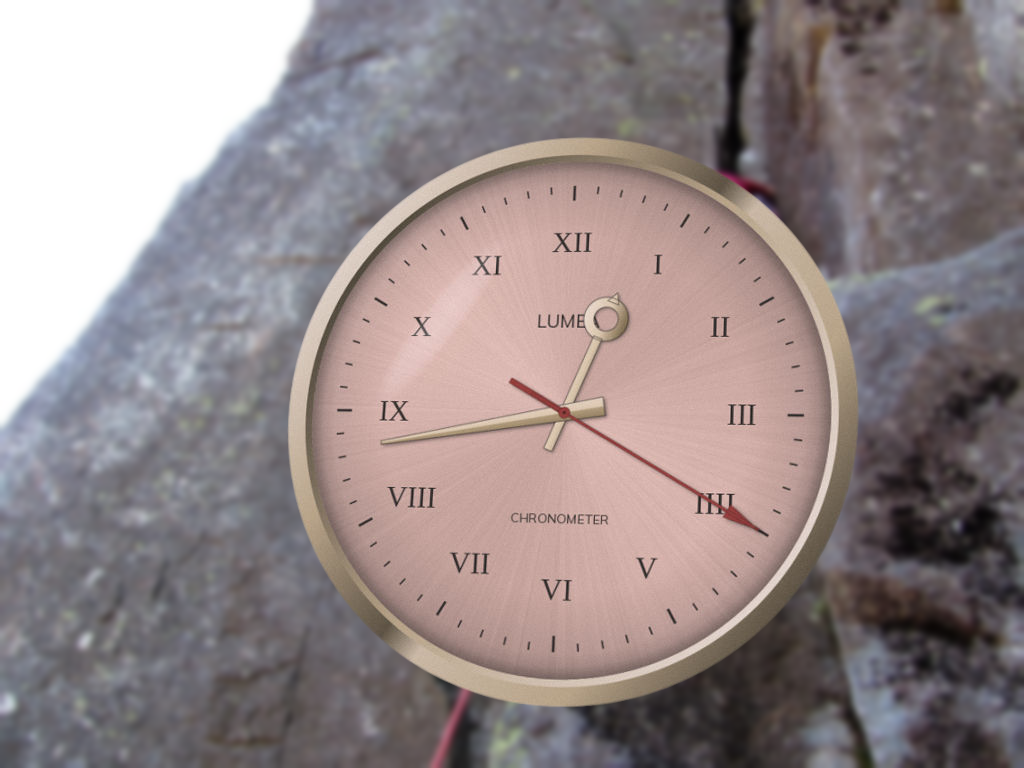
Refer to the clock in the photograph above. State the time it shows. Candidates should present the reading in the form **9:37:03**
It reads **12:43:20**
